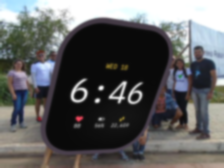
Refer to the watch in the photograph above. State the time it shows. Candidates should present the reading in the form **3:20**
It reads **6:46**
